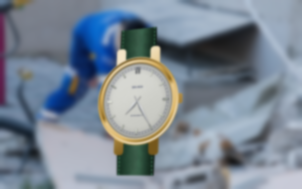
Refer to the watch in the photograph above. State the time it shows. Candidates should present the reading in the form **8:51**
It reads **7:25**
